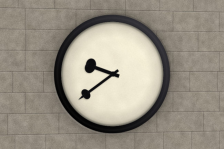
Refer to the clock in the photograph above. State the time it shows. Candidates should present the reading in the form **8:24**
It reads **9:39**
